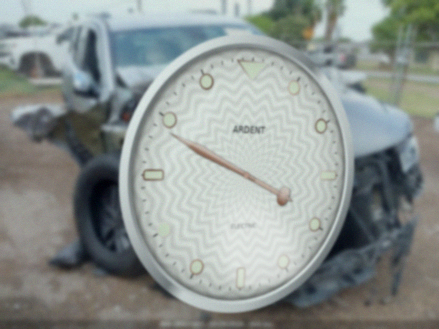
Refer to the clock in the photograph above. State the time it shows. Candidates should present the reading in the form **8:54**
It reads **3:49**
